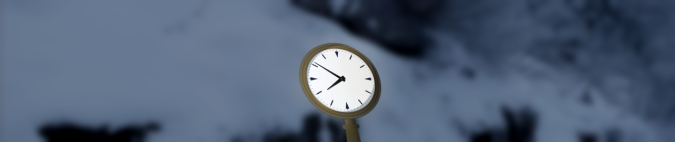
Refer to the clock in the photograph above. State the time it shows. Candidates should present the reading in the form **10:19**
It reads **7:51**
